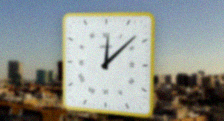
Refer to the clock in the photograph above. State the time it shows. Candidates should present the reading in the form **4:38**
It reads **12:08**
